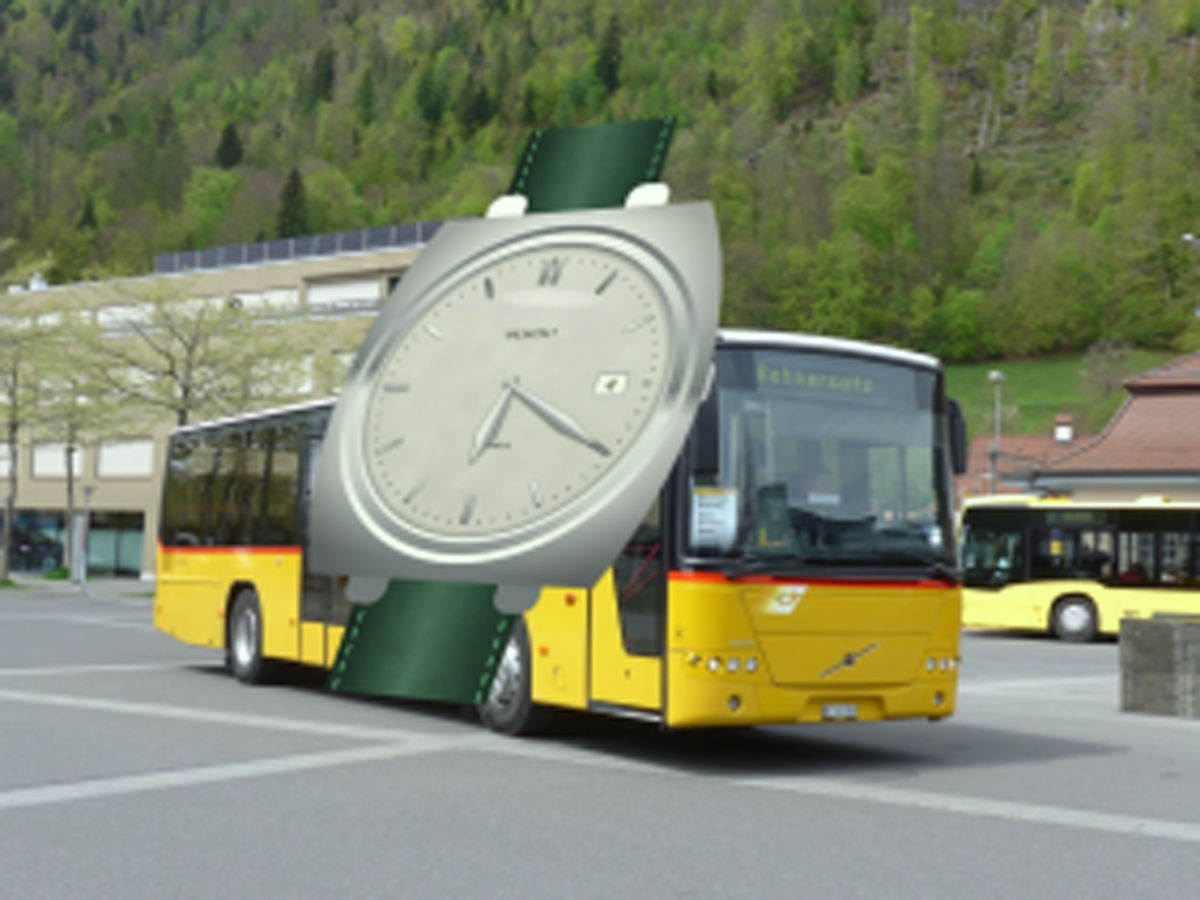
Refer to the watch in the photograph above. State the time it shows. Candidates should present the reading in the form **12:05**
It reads **6:20**
